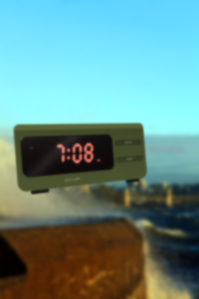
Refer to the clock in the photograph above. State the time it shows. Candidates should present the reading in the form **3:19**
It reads **7:08**
